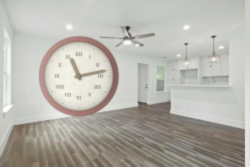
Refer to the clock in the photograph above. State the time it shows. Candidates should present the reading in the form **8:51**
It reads **11:13**
